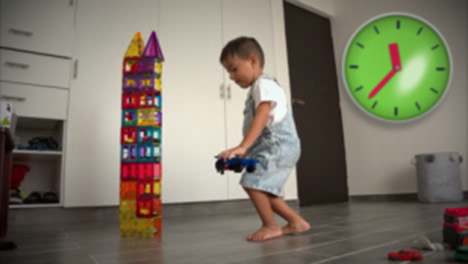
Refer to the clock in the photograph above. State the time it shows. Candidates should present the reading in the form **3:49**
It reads **11:37**
